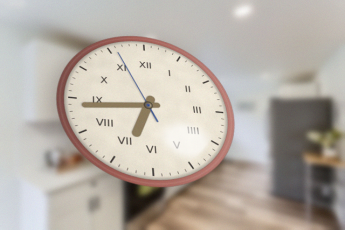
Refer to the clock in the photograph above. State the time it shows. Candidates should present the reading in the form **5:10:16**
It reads **6:43:56**
